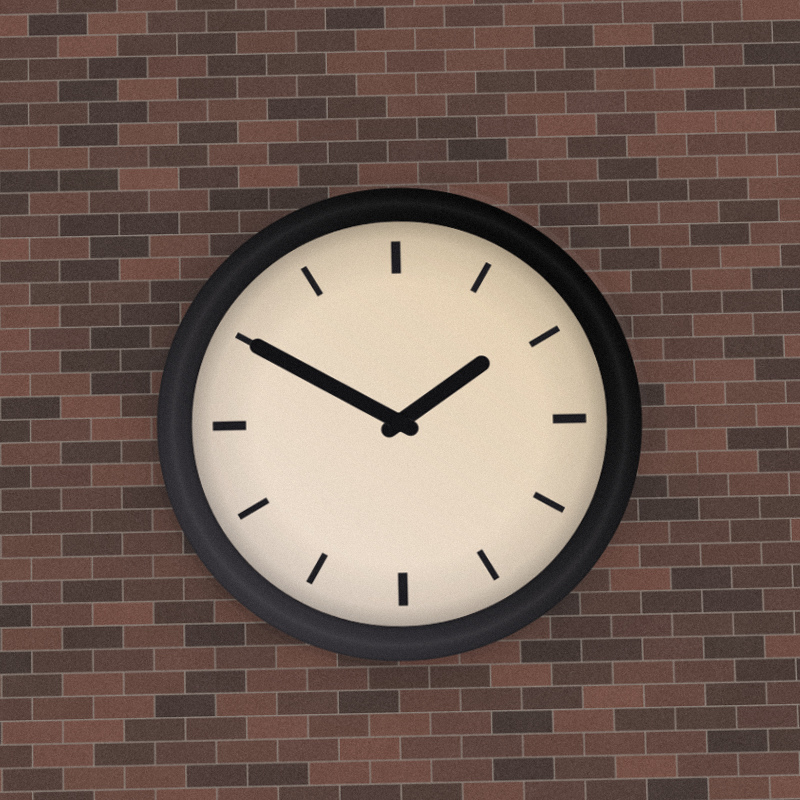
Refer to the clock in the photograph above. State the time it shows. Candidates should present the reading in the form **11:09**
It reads **1:50**
